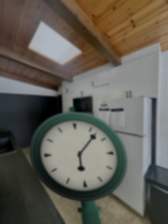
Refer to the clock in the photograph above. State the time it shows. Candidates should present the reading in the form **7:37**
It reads **6:07**
